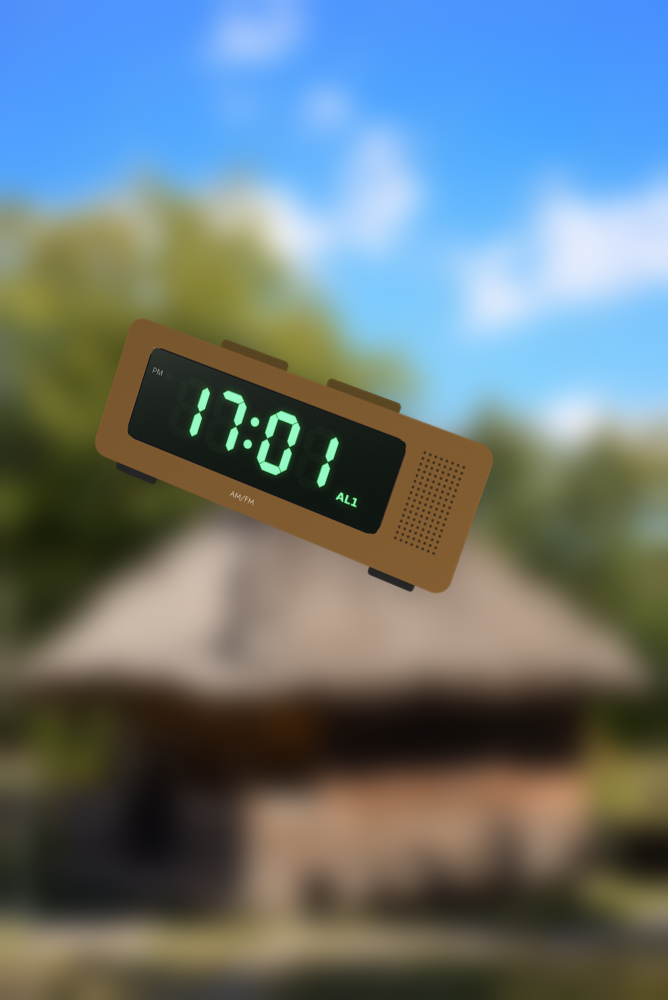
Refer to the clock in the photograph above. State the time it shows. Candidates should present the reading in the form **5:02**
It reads **17:01**
